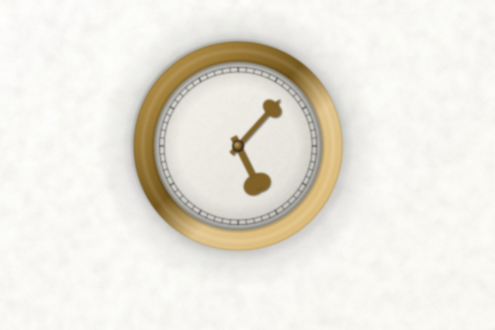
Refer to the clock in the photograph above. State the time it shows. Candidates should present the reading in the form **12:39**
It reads **5:07**
